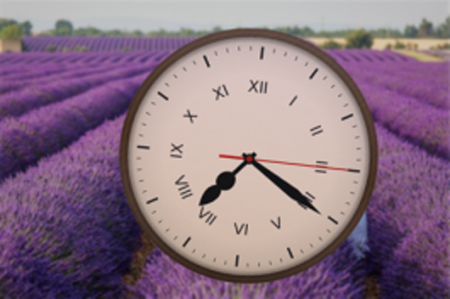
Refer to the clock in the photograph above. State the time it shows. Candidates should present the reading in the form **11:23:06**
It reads **7:20:15**
